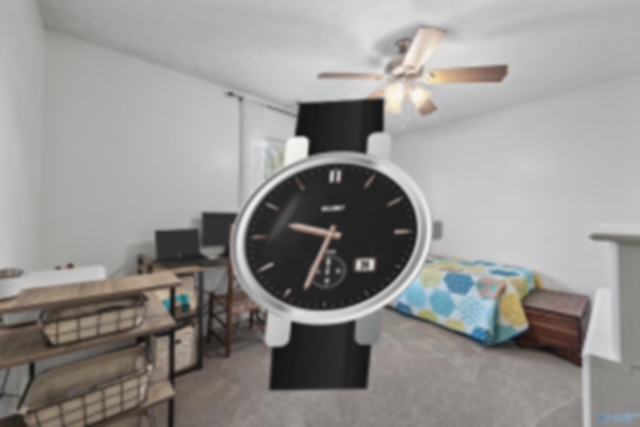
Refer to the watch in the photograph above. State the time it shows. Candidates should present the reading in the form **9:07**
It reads **9:33**
